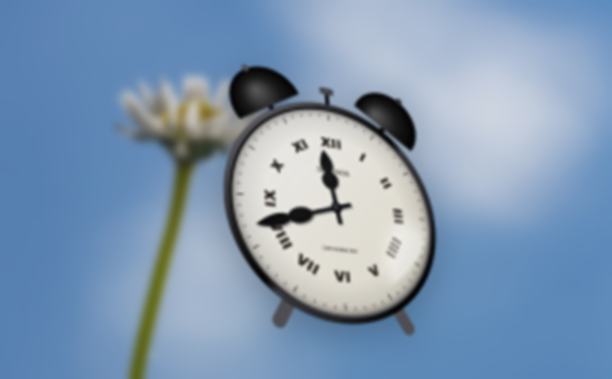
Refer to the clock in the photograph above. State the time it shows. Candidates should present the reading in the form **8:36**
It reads **11:42**
